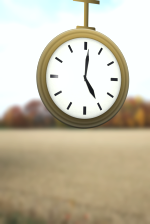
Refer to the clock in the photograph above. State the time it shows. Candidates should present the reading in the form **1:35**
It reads **5:01**
